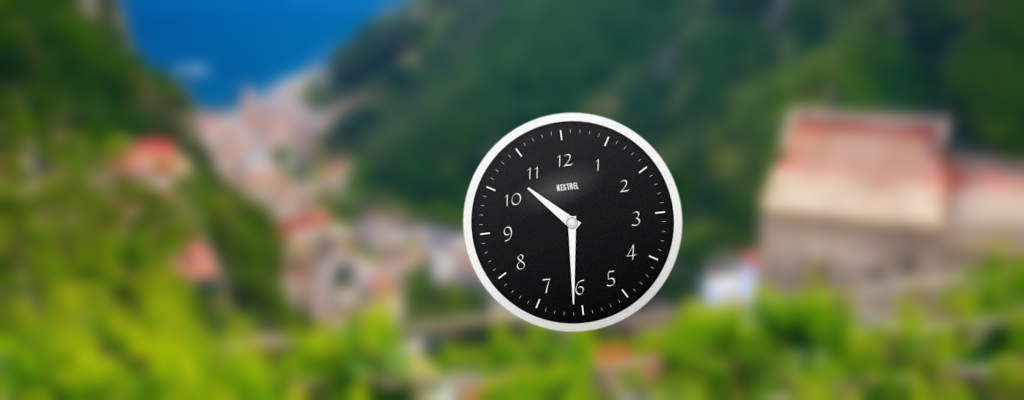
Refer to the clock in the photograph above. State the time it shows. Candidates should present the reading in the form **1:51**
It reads **10:31**
